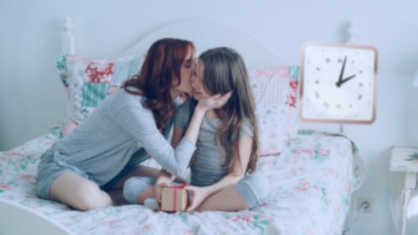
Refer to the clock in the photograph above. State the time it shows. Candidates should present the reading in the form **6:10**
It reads **2:02**
